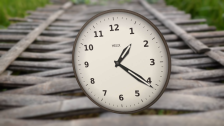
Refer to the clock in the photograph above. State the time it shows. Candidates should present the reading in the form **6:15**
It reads **1:21**
